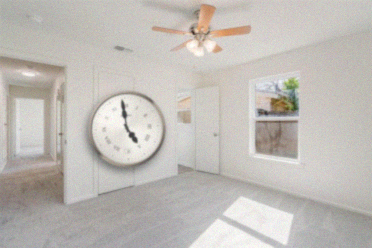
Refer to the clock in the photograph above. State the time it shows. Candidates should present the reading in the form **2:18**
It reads **4:59**
